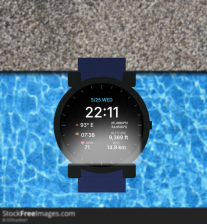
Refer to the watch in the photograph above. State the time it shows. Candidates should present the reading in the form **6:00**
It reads **22:11**
